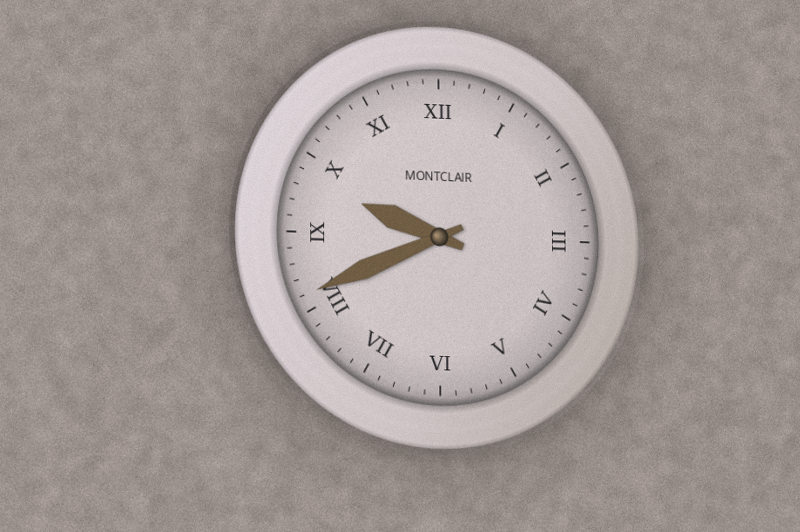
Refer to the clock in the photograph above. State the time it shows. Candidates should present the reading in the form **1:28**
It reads **9:41**
